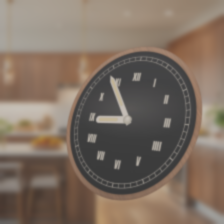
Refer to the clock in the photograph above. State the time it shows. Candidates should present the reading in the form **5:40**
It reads **8:54**
